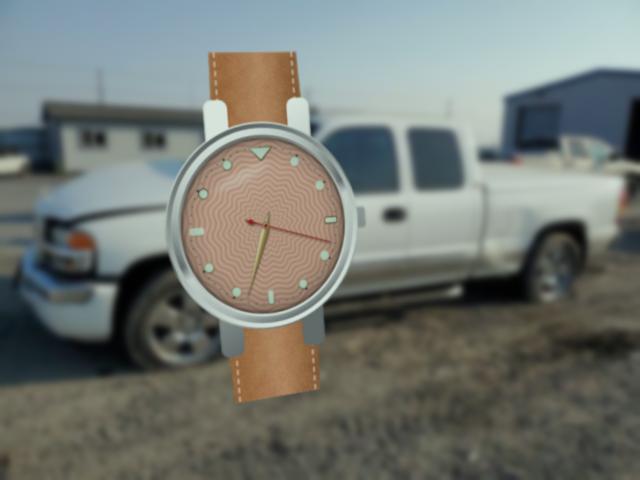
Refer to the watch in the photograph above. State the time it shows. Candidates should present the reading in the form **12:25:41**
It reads **6:33:18**
